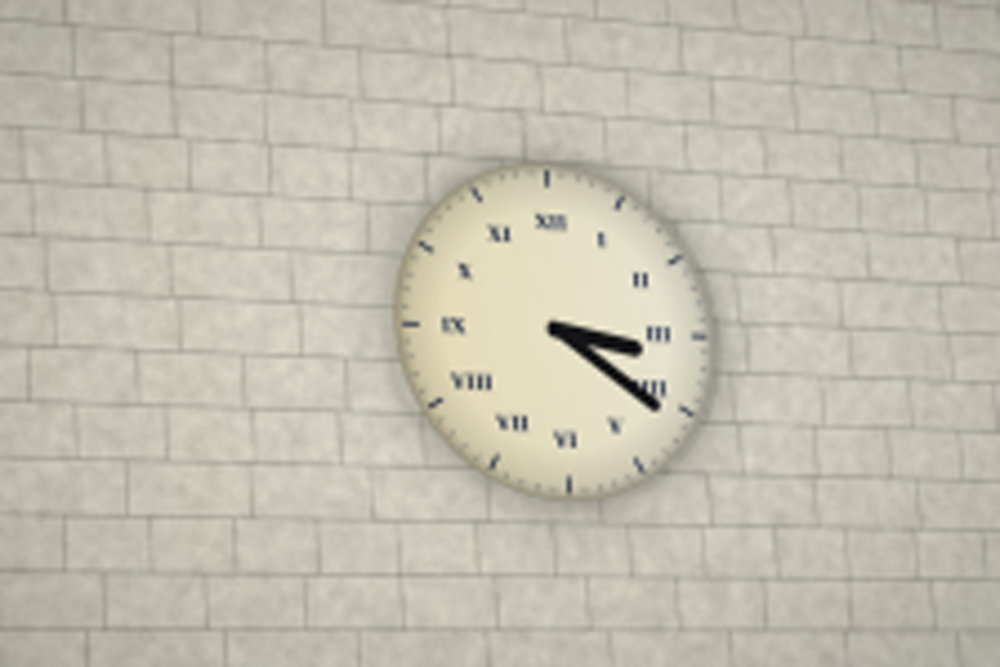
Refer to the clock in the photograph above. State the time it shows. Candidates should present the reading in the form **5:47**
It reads **3:21**
